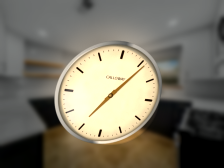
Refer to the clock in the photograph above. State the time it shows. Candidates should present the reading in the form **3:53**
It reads **7:06**
